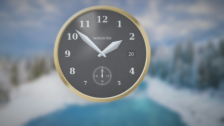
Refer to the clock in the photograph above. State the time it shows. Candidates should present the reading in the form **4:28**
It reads **1:52**
